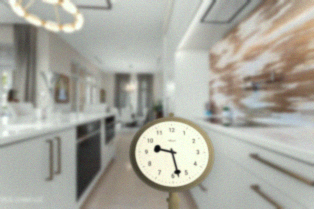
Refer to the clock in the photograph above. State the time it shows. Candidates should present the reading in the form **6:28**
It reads **9:28**
